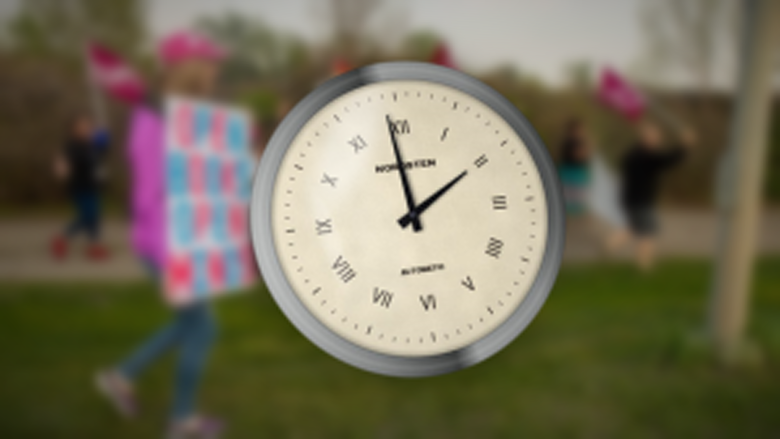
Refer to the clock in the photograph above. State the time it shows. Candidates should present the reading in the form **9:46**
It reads **1:59**
